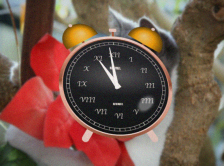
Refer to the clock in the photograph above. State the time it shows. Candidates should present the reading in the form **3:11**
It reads **10:59**
